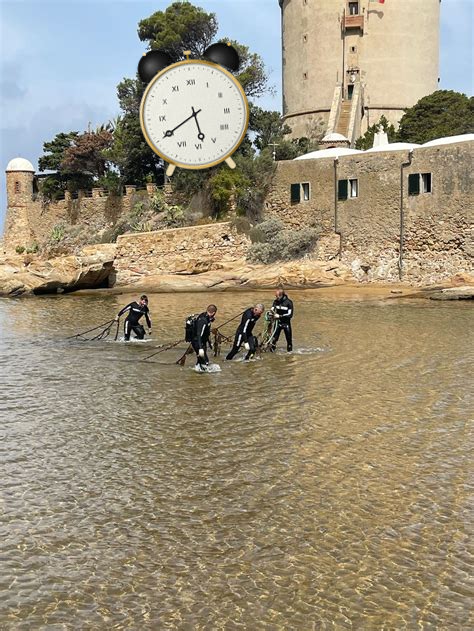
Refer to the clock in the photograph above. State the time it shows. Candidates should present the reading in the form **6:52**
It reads **5:40**
